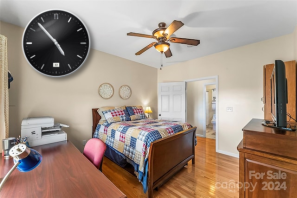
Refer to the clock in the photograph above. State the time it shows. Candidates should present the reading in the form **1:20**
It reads **4:53**
